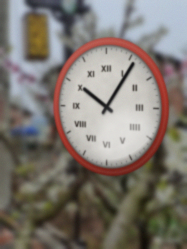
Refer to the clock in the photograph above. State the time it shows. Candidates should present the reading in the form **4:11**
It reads **10:06**
